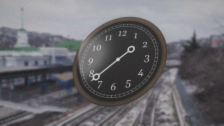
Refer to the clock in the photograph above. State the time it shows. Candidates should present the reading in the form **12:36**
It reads **1:38**
